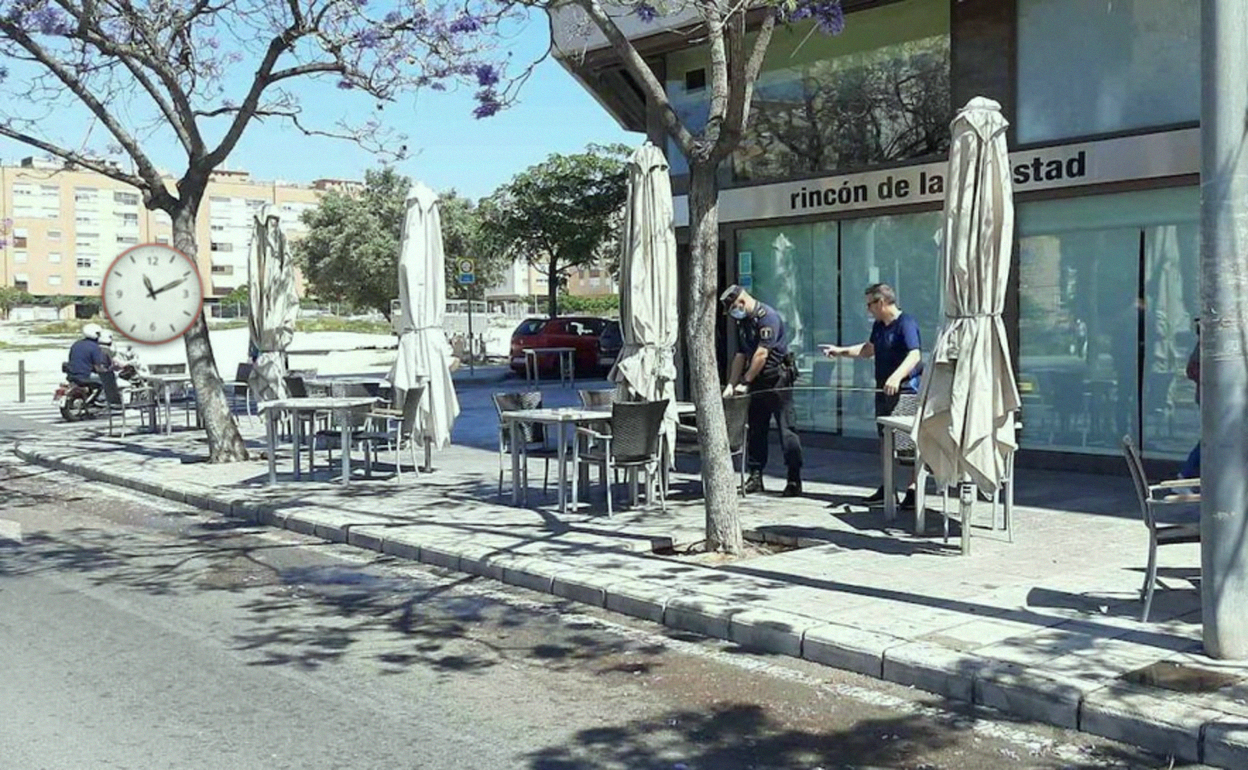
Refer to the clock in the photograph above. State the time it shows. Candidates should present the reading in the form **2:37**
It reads **11:11**
